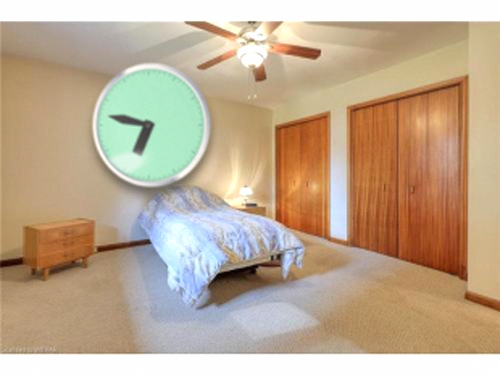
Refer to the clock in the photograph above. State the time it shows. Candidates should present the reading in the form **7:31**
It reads **6:47**
